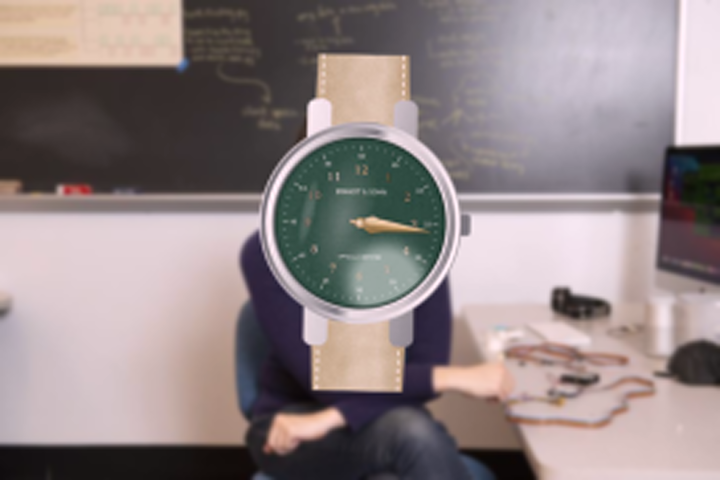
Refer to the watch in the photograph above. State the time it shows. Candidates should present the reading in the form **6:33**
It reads **3:16**
